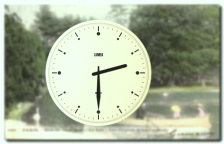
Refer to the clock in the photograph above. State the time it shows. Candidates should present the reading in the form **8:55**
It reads **2:30**
